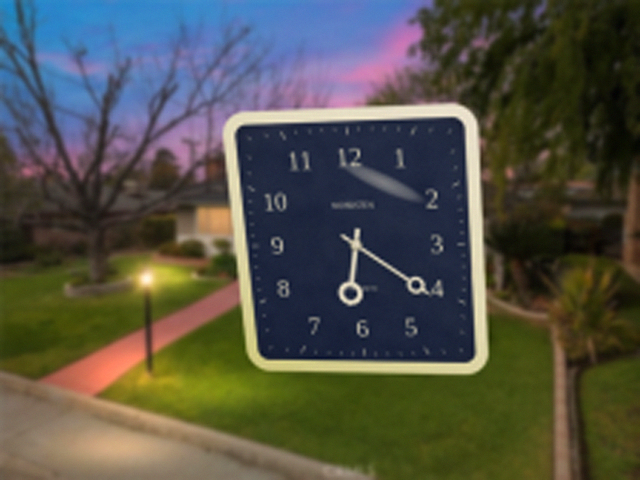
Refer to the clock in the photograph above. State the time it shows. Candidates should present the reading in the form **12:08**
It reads **6:21**
